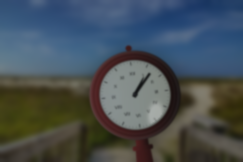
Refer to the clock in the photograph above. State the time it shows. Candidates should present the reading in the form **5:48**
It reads **1:07**
